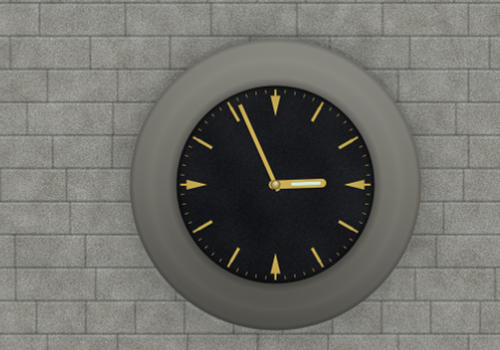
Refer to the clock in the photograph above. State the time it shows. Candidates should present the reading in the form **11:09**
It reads **2:56**
